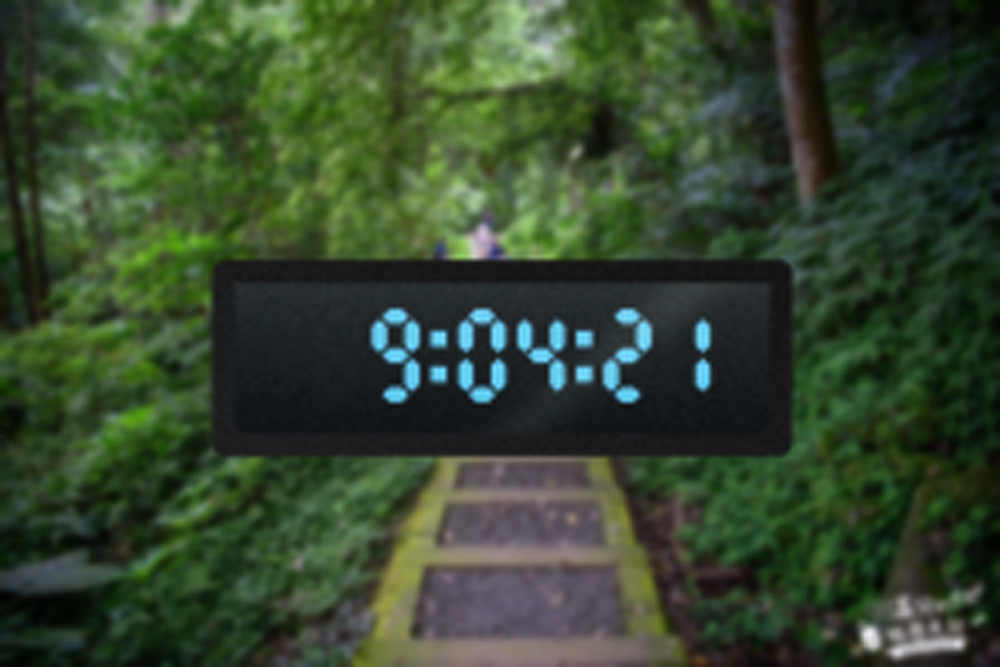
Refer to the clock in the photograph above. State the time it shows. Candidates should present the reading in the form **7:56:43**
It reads **9:04:21**
